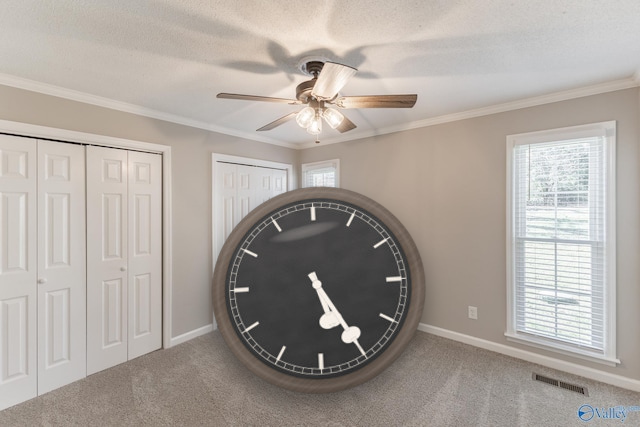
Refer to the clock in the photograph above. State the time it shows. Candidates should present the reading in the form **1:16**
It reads **5:25**
